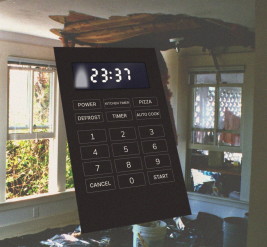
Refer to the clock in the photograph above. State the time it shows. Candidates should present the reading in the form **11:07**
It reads **23:37**
